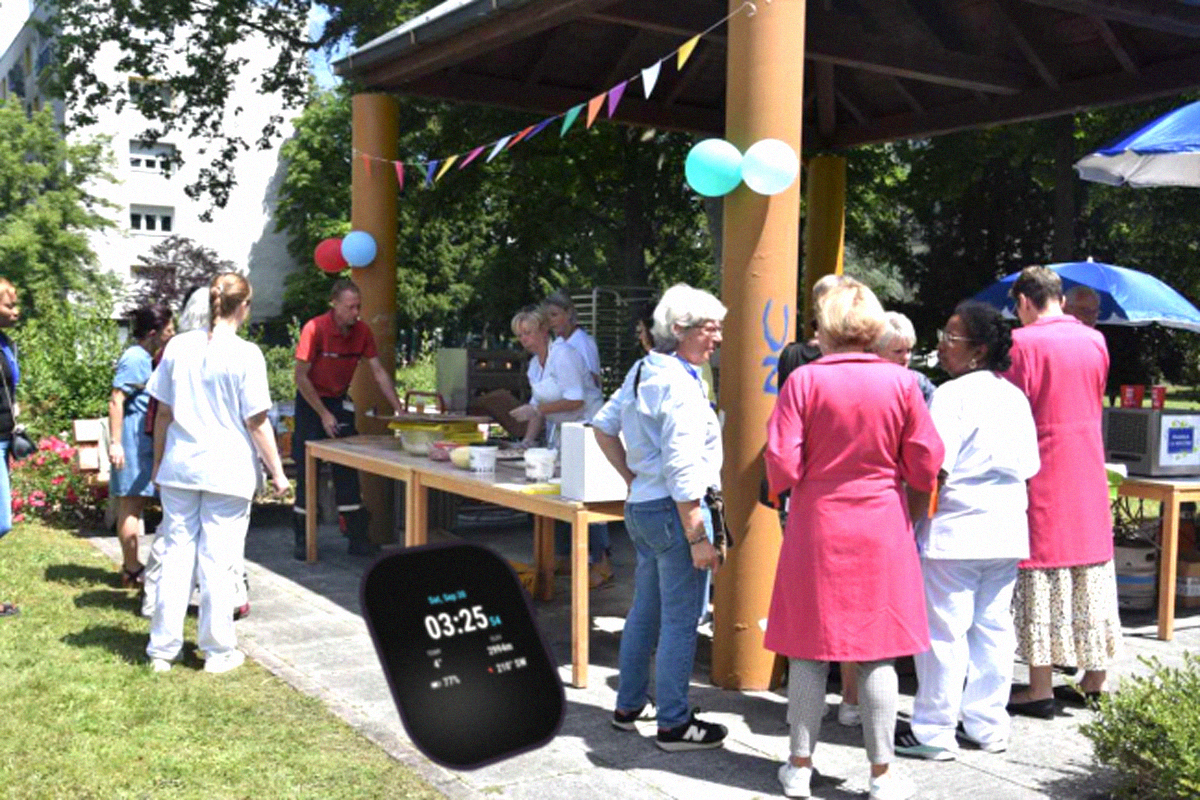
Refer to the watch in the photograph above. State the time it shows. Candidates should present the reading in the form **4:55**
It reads **3:25**
